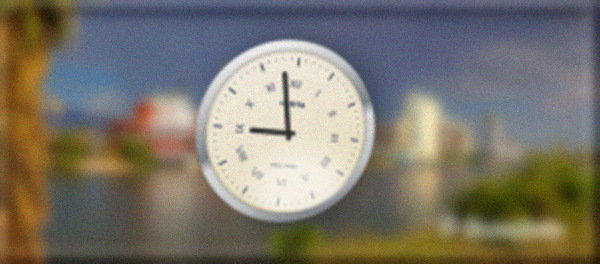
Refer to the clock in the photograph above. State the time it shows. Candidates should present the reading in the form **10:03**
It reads **8:58**
